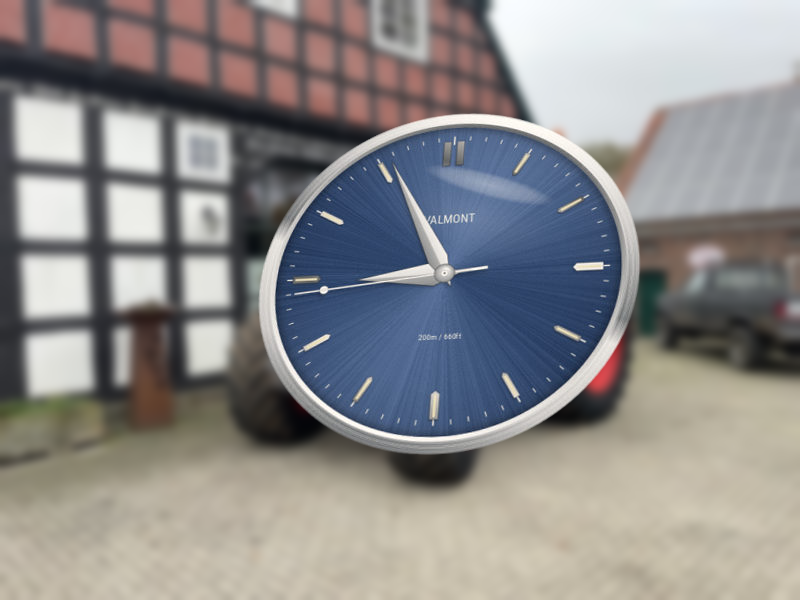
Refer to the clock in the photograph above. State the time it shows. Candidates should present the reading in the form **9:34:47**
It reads **8:55:44**
